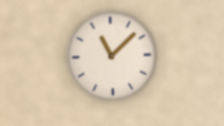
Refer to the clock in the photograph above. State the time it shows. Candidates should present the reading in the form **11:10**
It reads **11:08**
